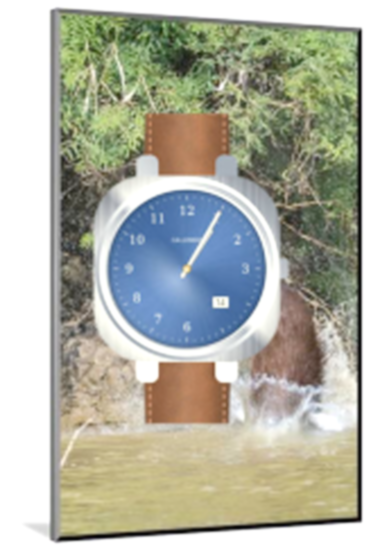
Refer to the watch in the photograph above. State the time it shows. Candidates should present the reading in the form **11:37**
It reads **1:05**
